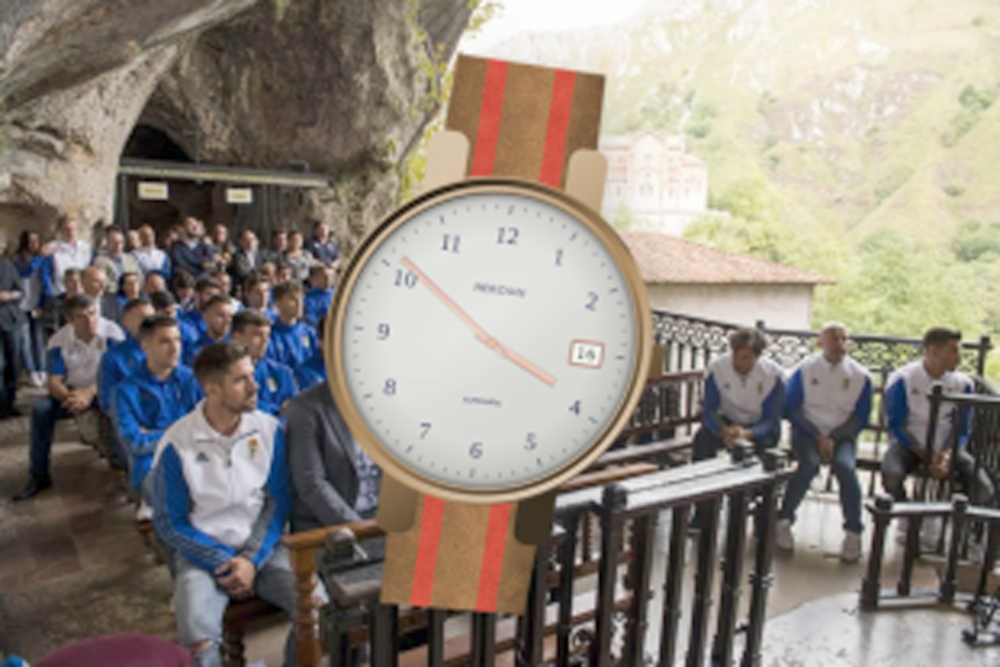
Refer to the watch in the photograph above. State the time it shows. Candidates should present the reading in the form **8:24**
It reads **3:51**
